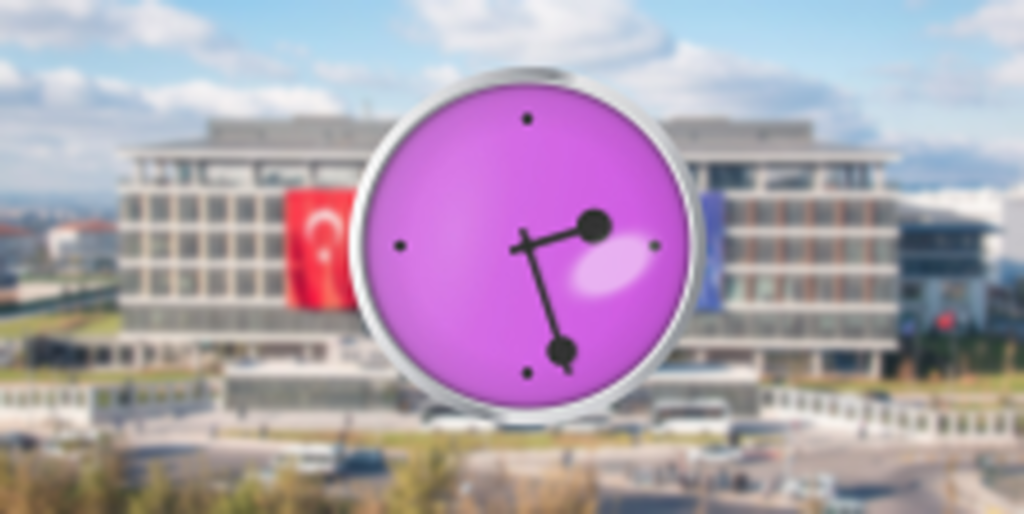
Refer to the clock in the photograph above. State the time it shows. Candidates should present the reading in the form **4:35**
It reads **2:27**
